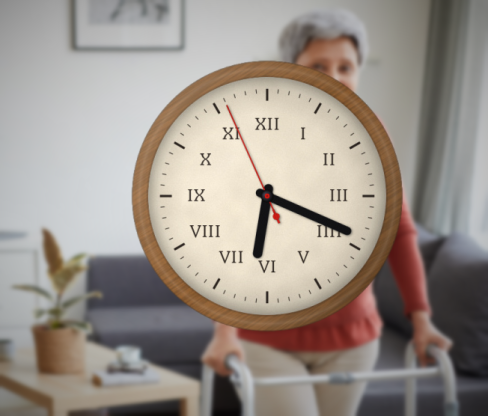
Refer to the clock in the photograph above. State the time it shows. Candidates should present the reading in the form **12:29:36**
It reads **6:18:56**
